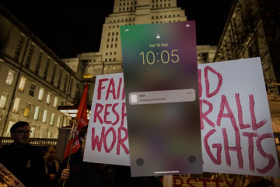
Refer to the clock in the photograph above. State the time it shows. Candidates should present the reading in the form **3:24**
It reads **10:05**
